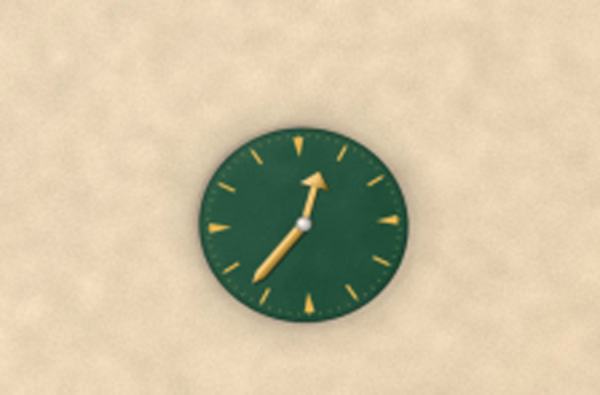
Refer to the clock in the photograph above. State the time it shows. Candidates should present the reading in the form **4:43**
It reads **12:37**
